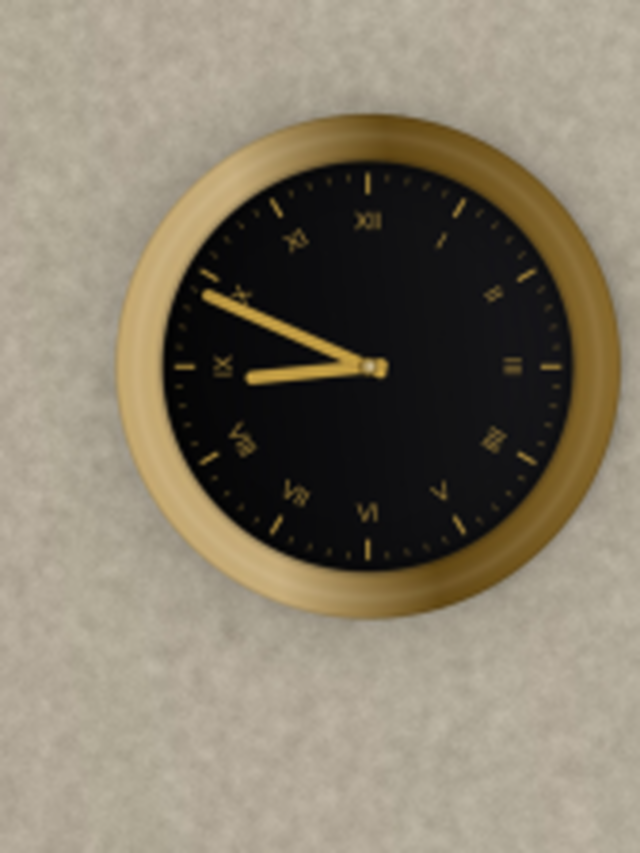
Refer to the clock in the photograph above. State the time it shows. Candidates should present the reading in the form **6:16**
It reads **8:49**
